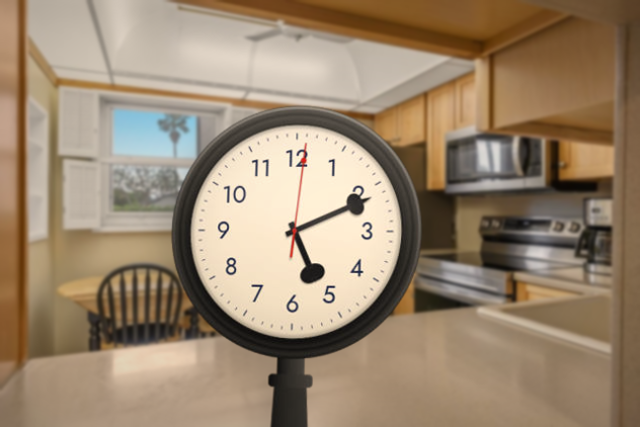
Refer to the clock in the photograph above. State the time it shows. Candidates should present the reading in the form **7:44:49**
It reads **5:11:01**
